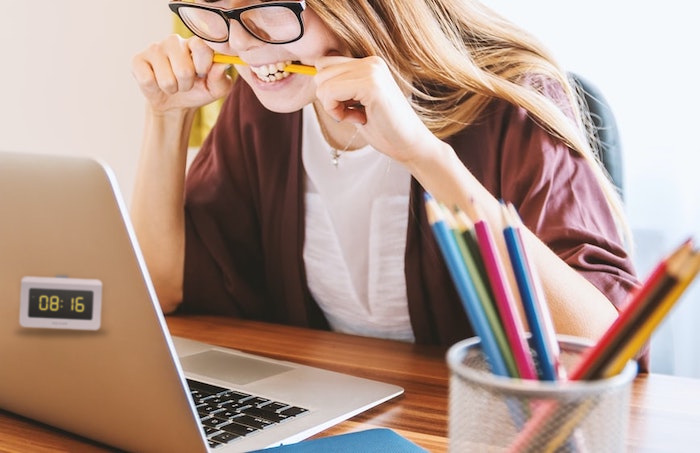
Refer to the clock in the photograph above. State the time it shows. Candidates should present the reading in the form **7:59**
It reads **8:16**
